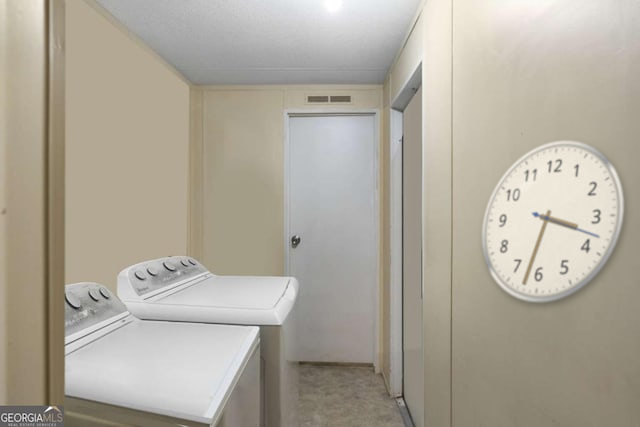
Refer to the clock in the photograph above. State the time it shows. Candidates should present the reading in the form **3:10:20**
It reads **3:32:18**
